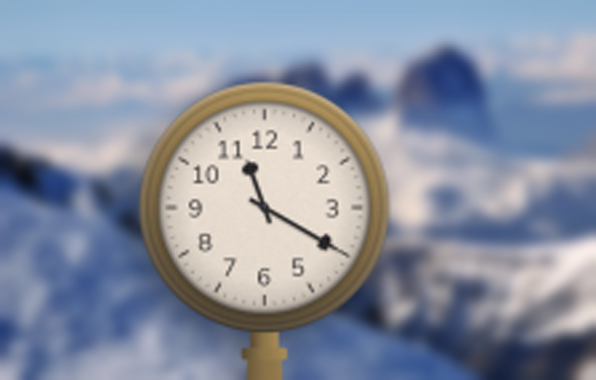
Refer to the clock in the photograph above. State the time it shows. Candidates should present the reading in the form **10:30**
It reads **11:20**
